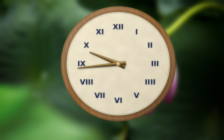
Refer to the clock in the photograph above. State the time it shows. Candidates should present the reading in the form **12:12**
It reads **9:44**
